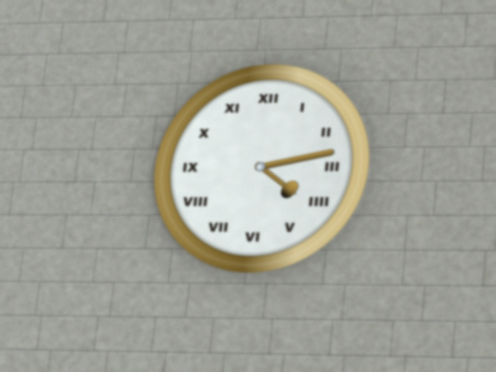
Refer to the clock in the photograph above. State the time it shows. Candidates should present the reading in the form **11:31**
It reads **4:13**
